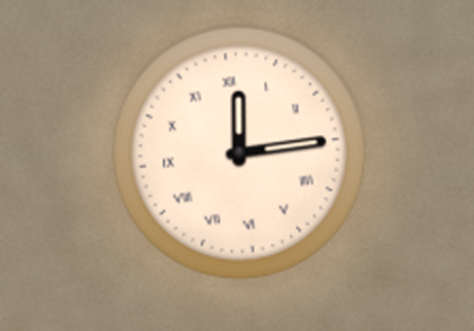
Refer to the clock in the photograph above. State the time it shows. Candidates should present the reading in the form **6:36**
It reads **12:15**
